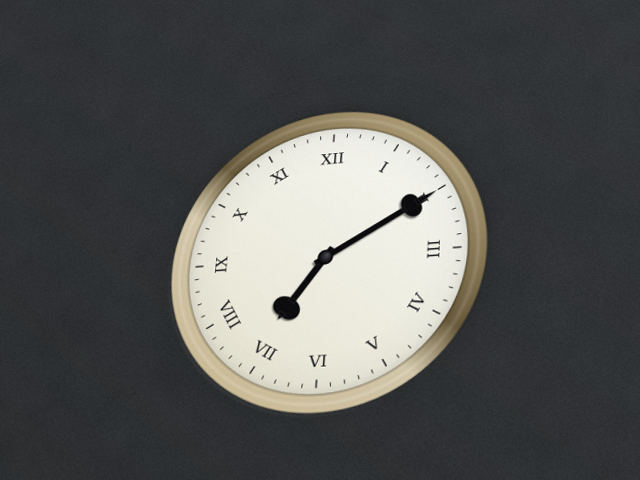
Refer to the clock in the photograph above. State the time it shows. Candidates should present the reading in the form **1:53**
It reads **7:10**
